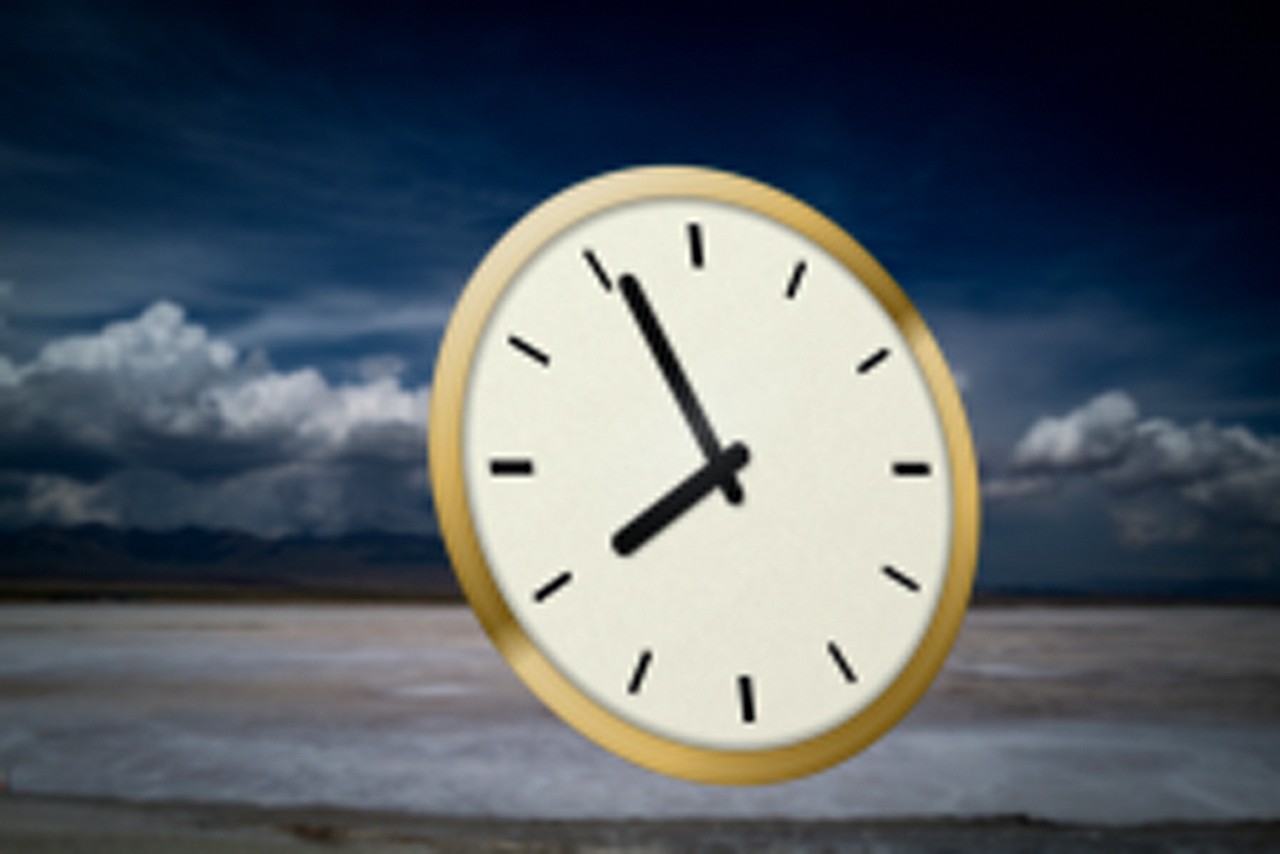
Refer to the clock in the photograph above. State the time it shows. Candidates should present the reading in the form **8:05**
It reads **7:56**
